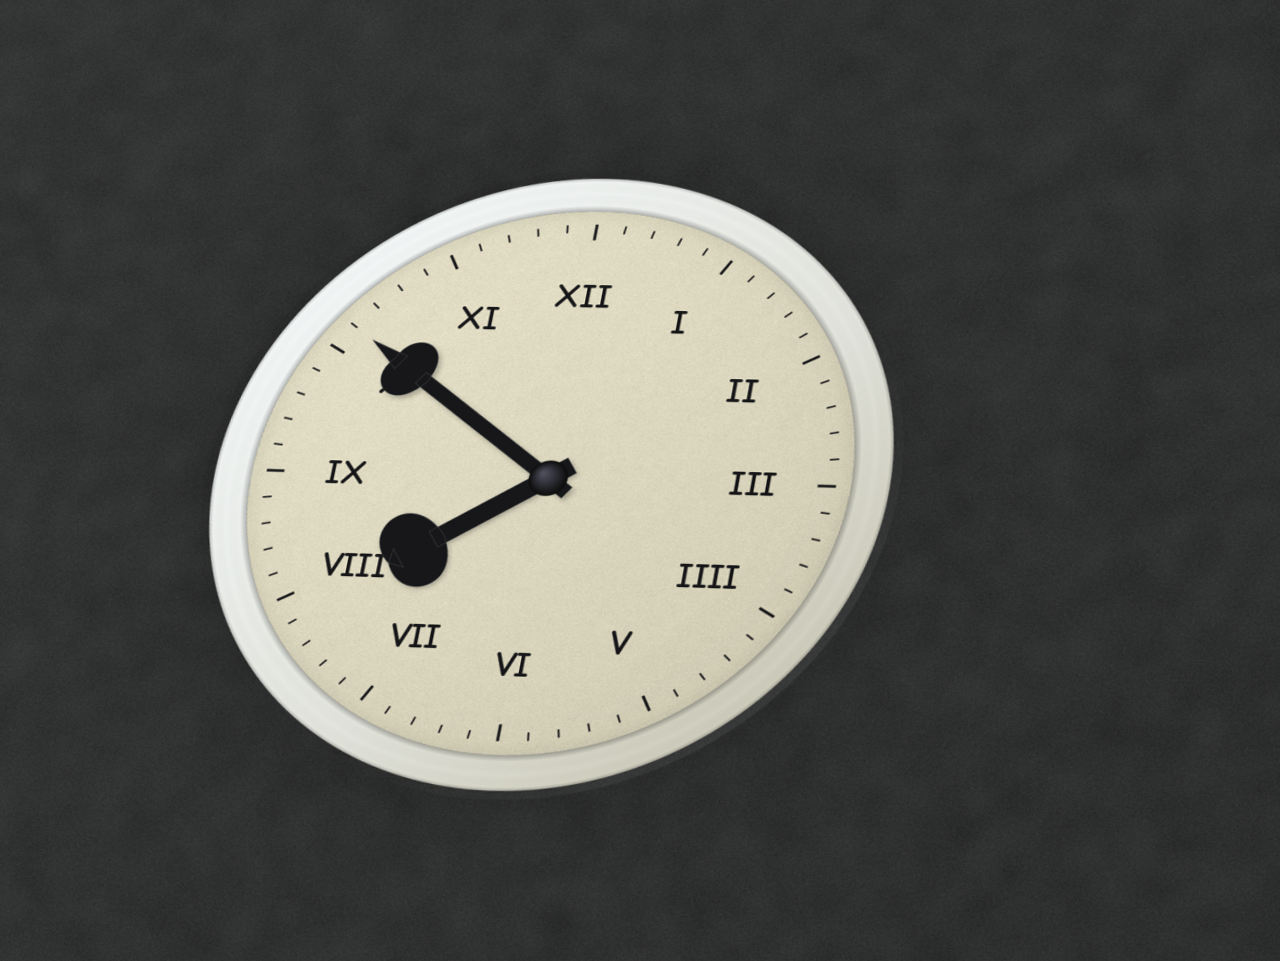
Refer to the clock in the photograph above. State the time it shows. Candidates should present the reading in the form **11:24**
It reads **7:51**
